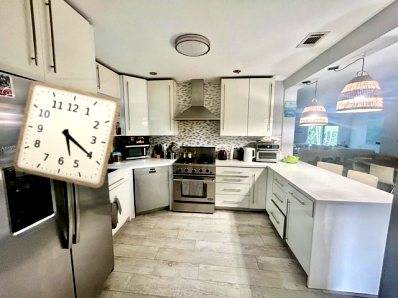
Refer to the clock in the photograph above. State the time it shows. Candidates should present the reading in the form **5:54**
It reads **5:20**
